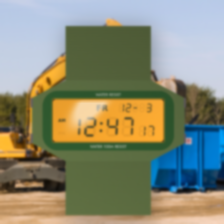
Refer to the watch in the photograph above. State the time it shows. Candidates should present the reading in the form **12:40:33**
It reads **12:47:17**
